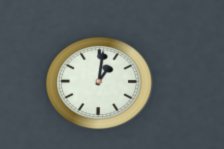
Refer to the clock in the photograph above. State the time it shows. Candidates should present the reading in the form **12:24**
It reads **1:01**
